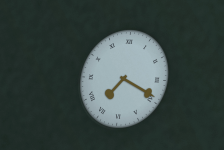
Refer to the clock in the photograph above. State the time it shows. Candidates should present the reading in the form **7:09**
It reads **7:19**
